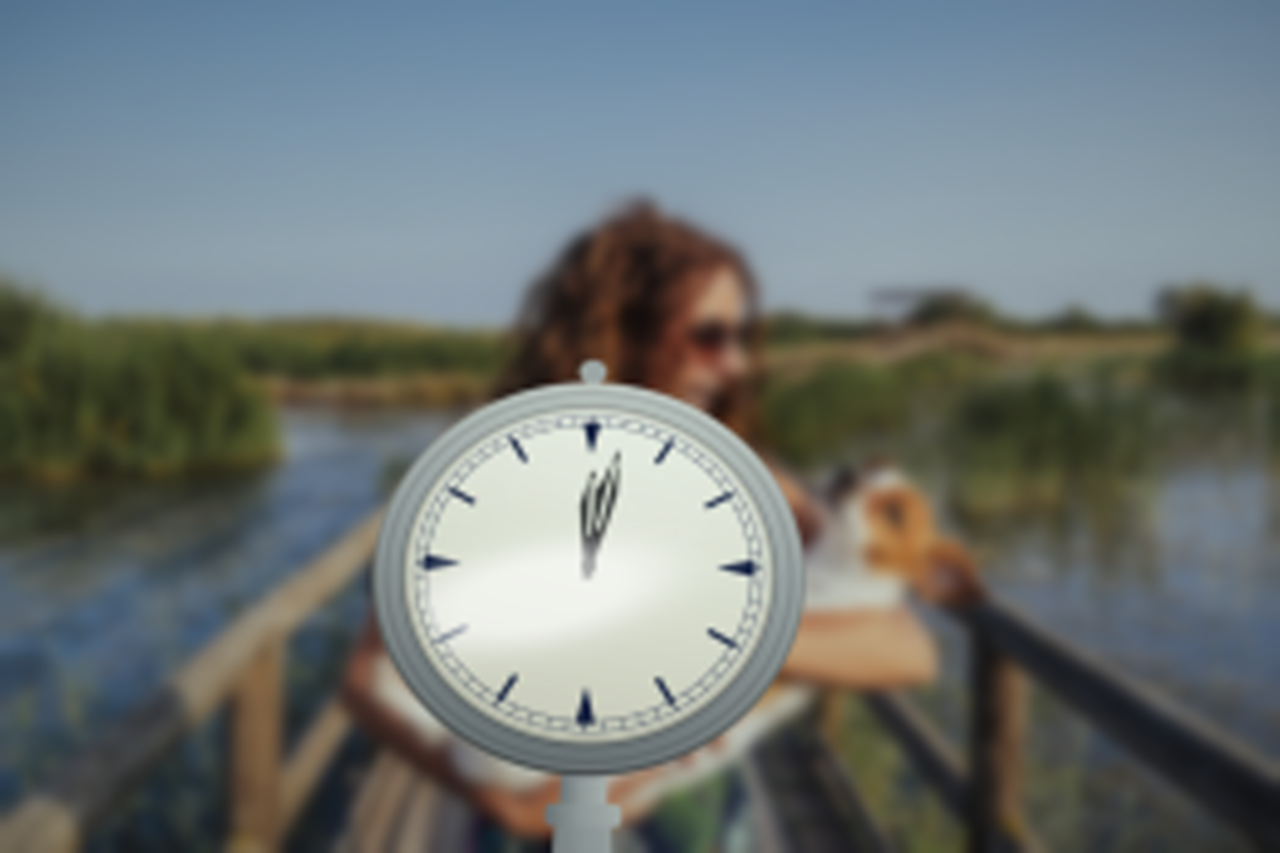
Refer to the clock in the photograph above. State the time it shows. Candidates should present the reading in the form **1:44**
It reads **12:02**
